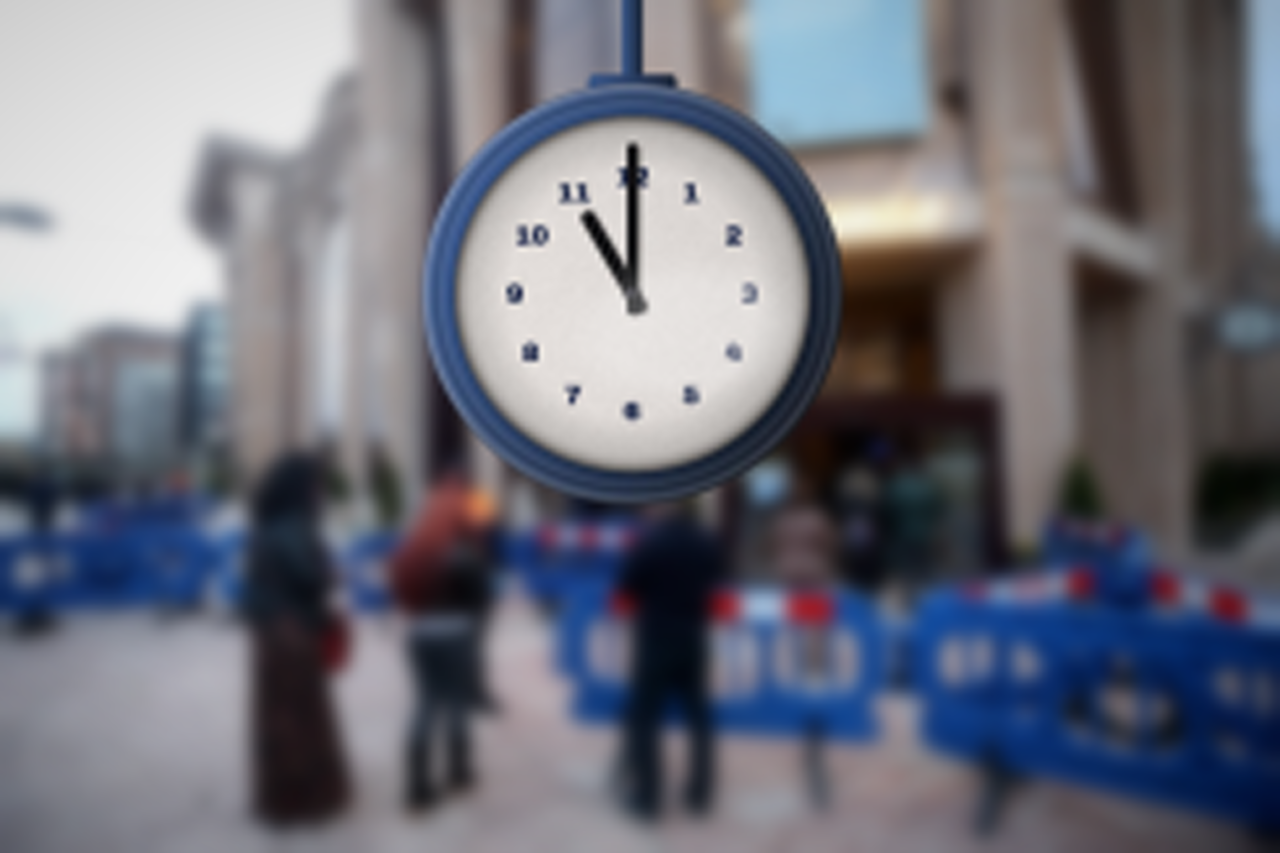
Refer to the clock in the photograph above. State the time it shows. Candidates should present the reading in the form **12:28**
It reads **11:00**
